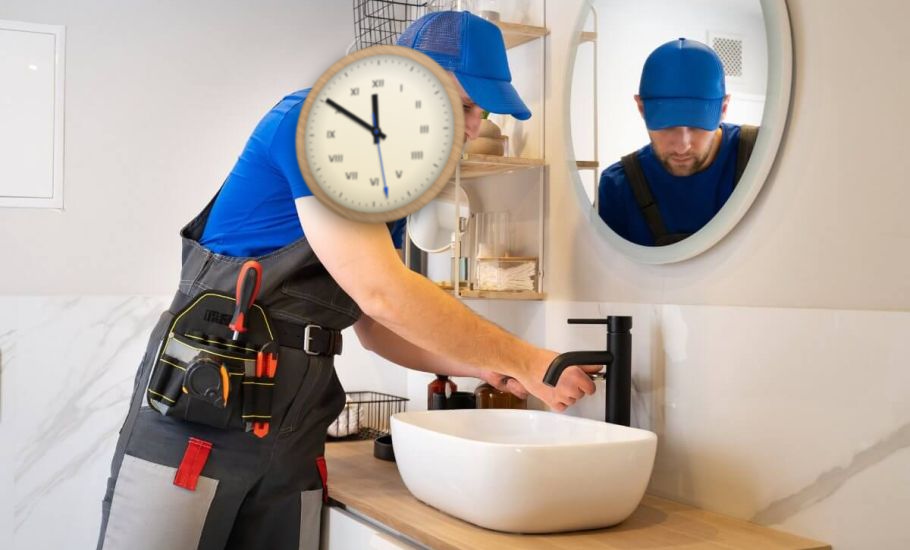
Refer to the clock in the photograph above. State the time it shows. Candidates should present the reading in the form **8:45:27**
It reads **11:50:28**
